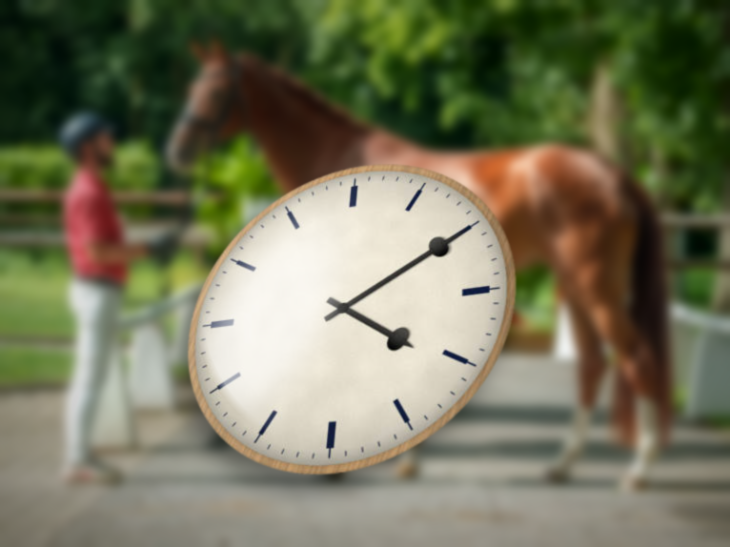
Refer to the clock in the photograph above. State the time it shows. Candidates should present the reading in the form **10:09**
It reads **4:10**
